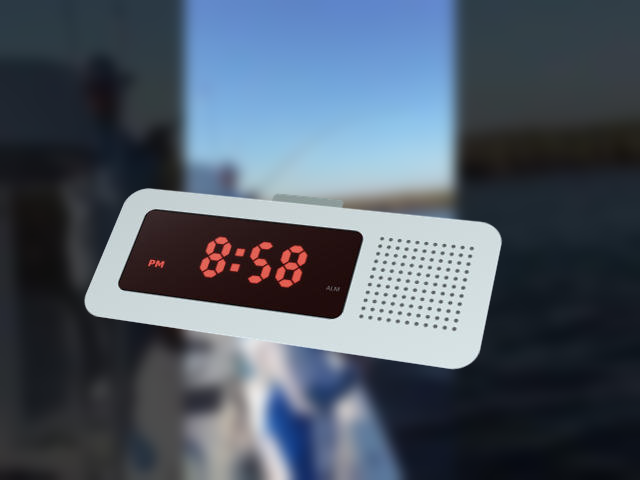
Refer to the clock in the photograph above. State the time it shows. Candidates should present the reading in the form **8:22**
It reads **8:58**
